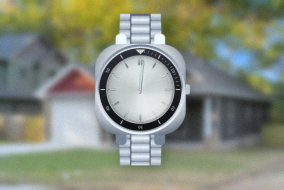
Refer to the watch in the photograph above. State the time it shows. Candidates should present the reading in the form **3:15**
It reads **12:01**
